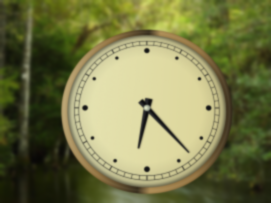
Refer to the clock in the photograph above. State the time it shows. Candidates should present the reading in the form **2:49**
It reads **6:23**
